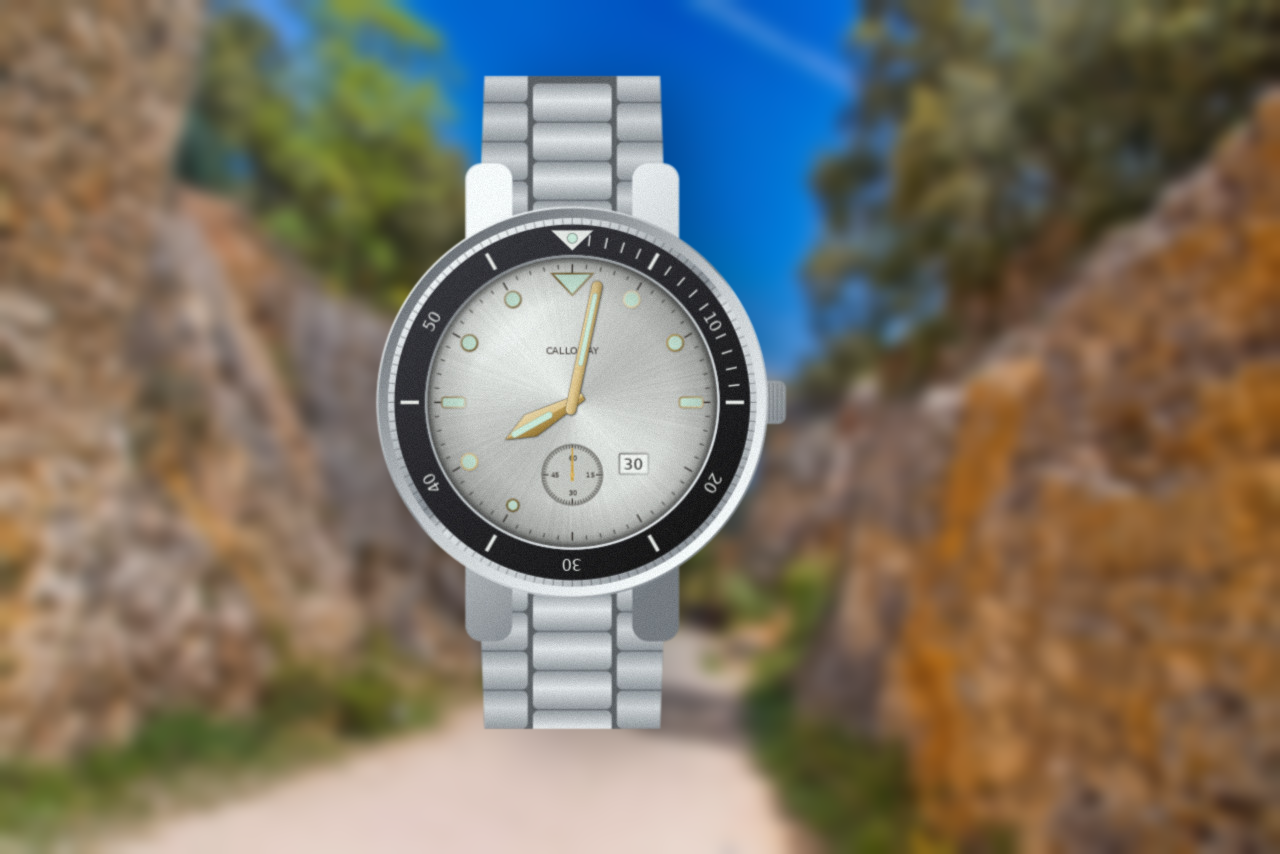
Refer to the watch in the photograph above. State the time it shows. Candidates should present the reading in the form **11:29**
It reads **8:02**
